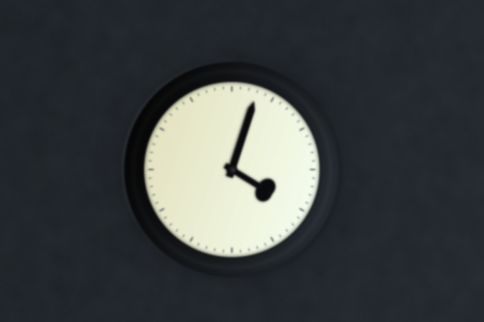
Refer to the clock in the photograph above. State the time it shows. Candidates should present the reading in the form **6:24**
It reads **4:03**
